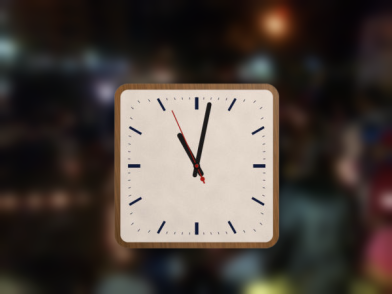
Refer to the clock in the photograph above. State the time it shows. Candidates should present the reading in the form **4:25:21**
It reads **11:01:56**
